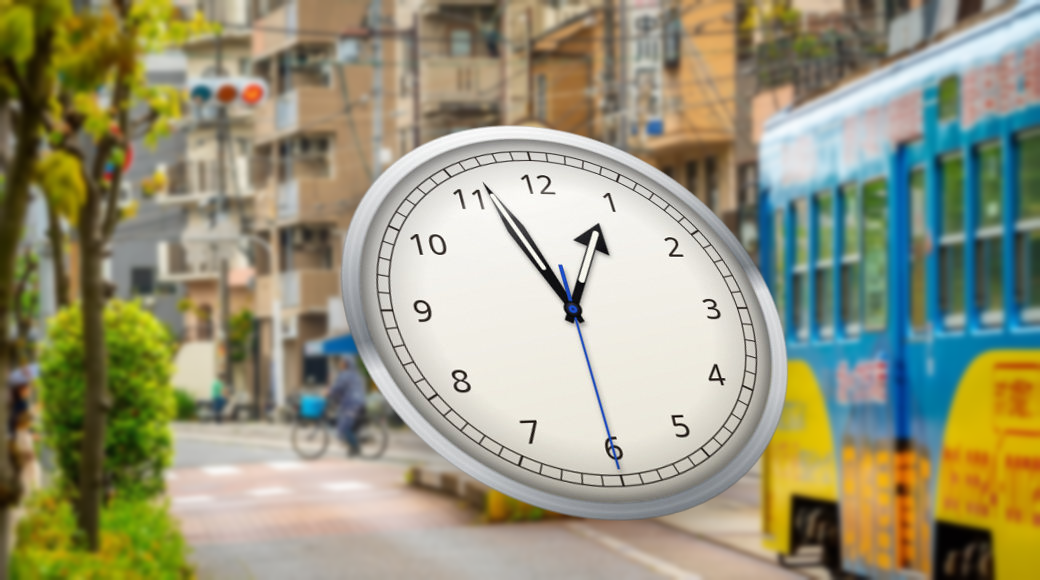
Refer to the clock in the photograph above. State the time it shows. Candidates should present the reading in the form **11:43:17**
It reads **12:56:30**
